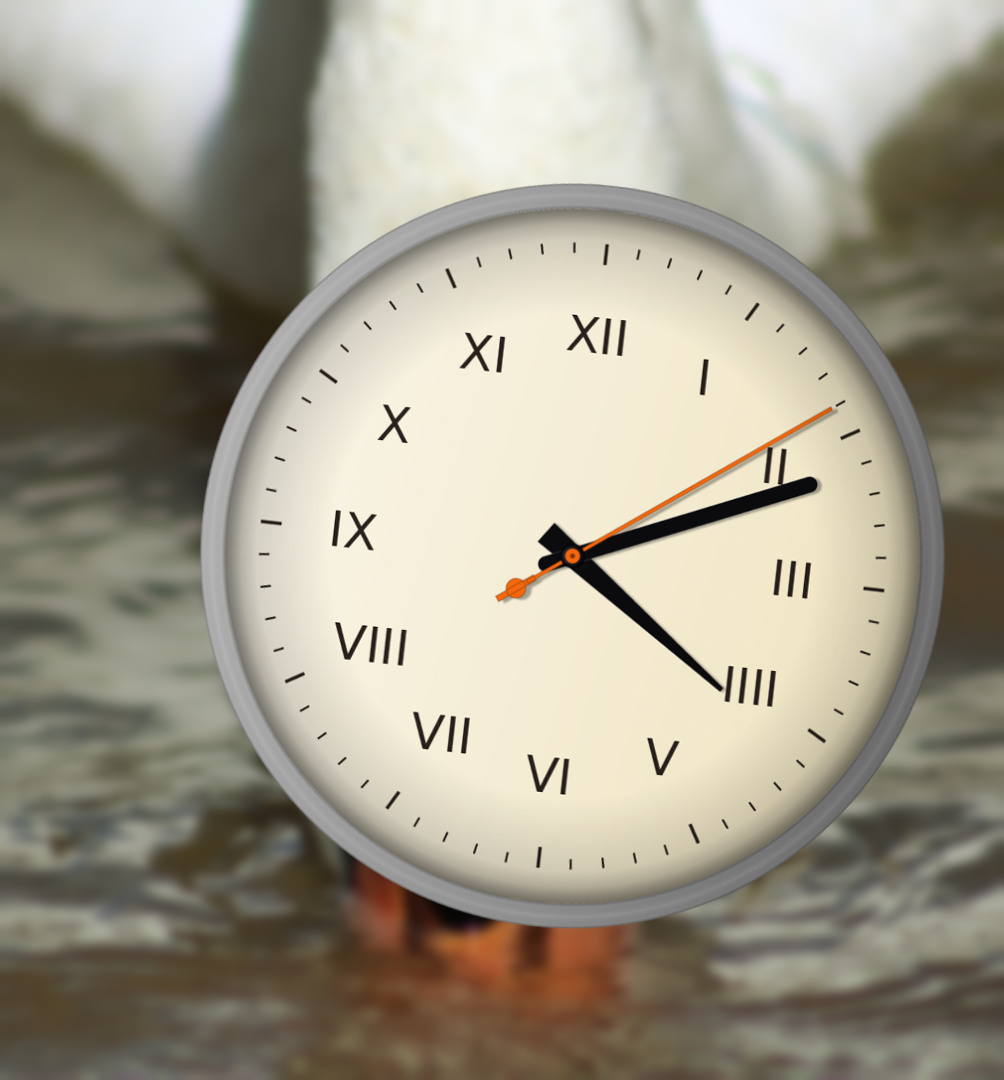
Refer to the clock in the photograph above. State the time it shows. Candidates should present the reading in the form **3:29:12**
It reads **4:11:09**
